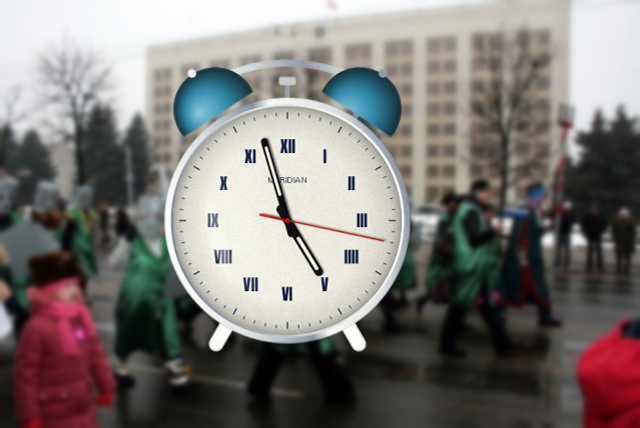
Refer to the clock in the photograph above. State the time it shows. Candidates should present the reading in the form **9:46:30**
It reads **4:57:17**
